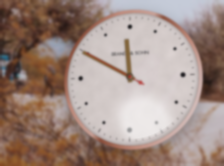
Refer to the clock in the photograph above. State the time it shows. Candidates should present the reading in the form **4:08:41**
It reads **11:49:50**
